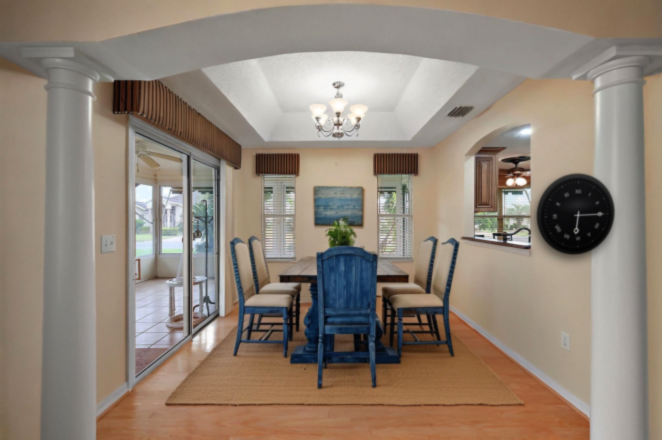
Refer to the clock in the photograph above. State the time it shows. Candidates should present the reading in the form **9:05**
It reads **6:15**
